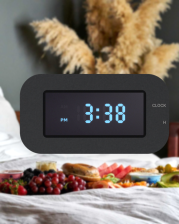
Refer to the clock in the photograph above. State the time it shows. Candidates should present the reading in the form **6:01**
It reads **3:38**
